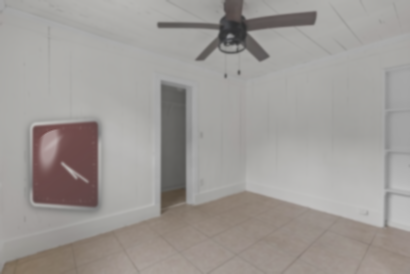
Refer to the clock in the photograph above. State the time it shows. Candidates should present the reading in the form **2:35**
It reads **4:20**
